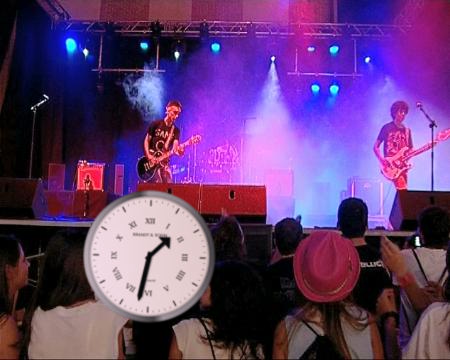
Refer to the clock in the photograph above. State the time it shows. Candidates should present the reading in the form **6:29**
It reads **1:32**
